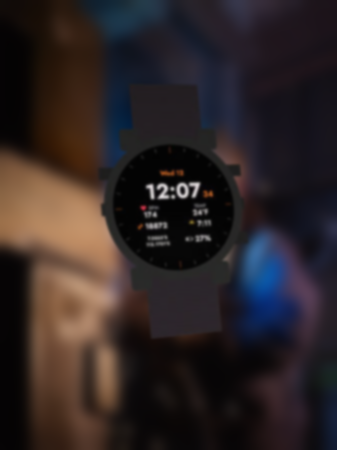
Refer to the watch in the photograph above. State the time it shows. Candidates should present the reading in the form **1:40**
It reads **12:07**
